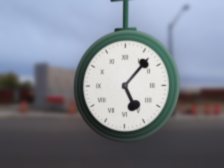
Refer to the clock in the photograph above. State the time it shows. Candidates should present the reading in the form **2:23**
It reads **5:07**
